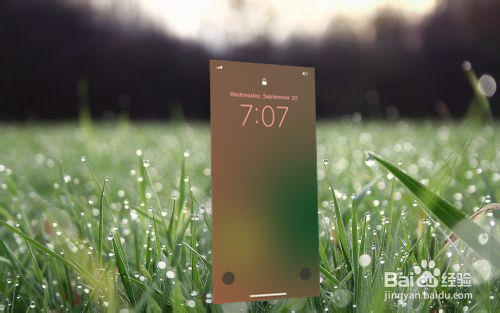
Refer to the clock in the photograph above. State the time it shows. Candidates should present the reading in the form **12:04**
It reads **7:07**
